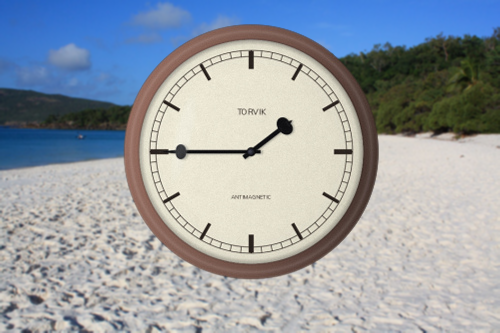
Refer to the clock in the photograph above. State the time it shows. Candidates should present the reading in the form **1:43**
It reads **1:45**
